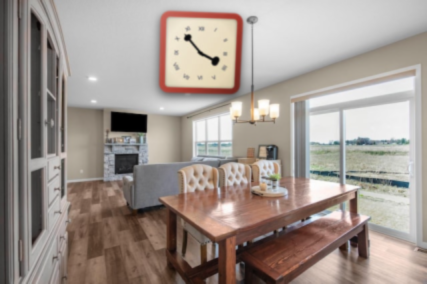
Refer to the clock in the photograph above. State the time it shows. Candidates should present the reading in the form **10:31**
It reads **3:53**
